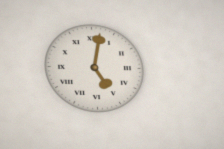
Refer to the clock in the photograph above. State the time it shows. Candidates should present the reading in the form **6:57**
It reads **5:02**
